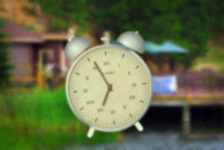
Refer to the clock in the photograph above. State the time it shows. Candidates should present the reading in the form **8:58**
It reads **6:56**
